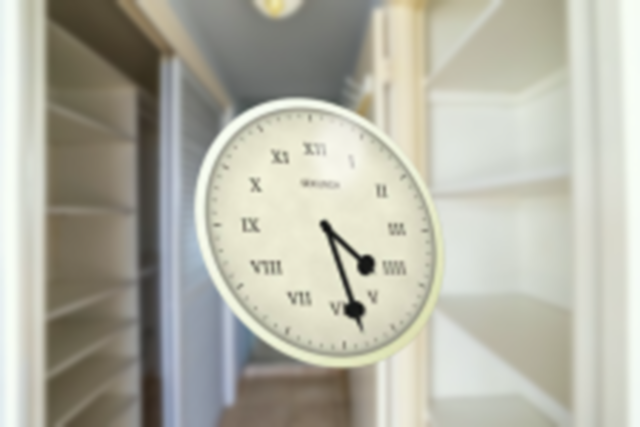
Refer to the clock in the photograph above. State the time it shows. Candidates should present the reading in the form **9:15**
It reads **4:28**
